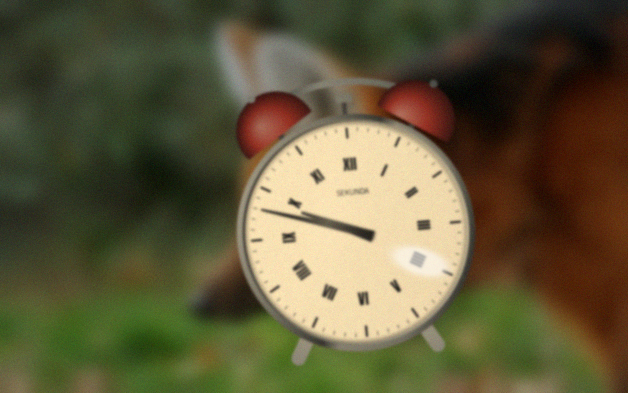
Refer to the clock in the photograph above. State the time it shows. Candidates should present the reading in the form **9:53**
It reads **9:48**
